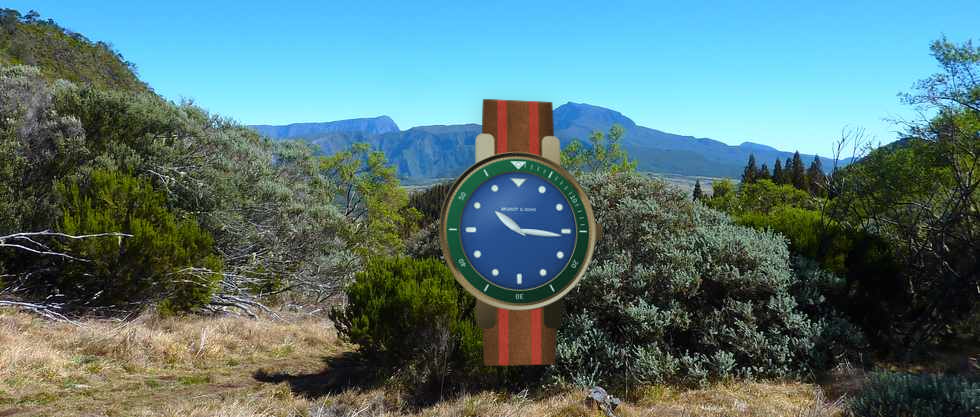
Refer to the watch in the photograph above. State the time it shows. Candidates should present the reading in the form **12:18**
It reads **10:16**
